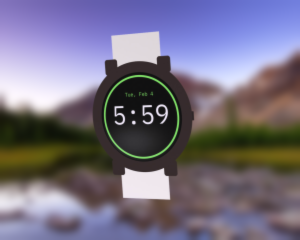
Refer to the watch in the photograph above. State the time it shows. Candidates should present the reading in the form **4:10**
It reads **5:59**
